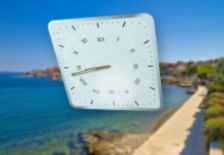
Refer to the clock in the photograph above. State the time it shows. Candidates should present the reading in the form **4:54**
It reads **8:43**
